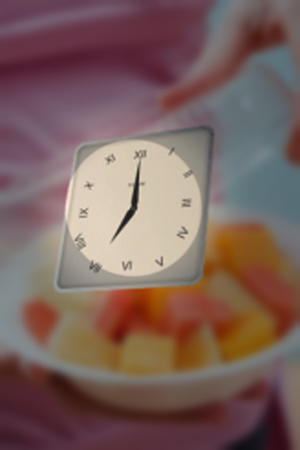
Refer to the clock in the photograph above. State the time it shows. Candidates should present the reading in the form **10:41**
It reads **7:00**
